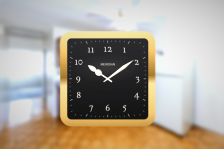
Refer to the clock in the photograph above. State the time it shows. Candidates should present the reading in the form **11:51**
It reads **10:09**
